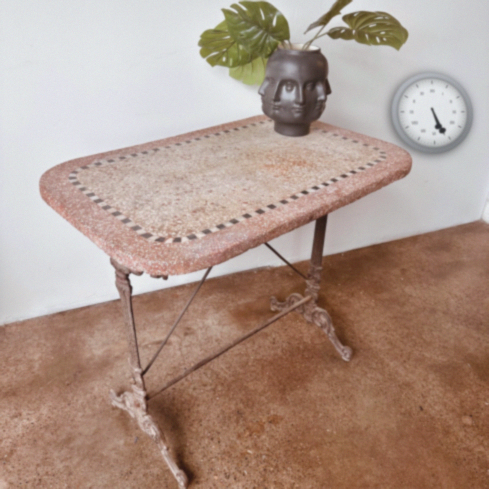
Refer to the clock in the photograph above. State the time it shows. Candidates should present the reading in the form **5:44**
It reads **5:26**
